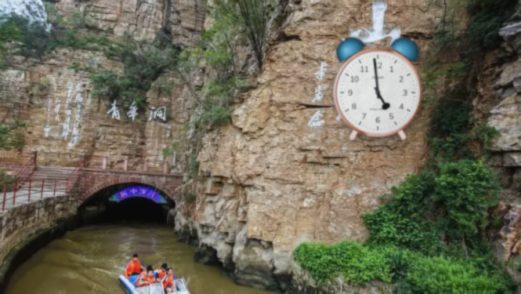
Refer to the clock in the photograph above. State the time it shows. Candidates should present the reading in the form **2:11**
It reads **4:59**
